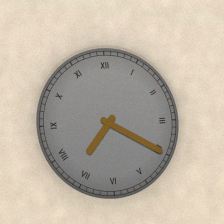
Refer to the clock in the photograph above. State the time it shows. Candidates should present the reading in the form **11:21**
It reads **7:20**
